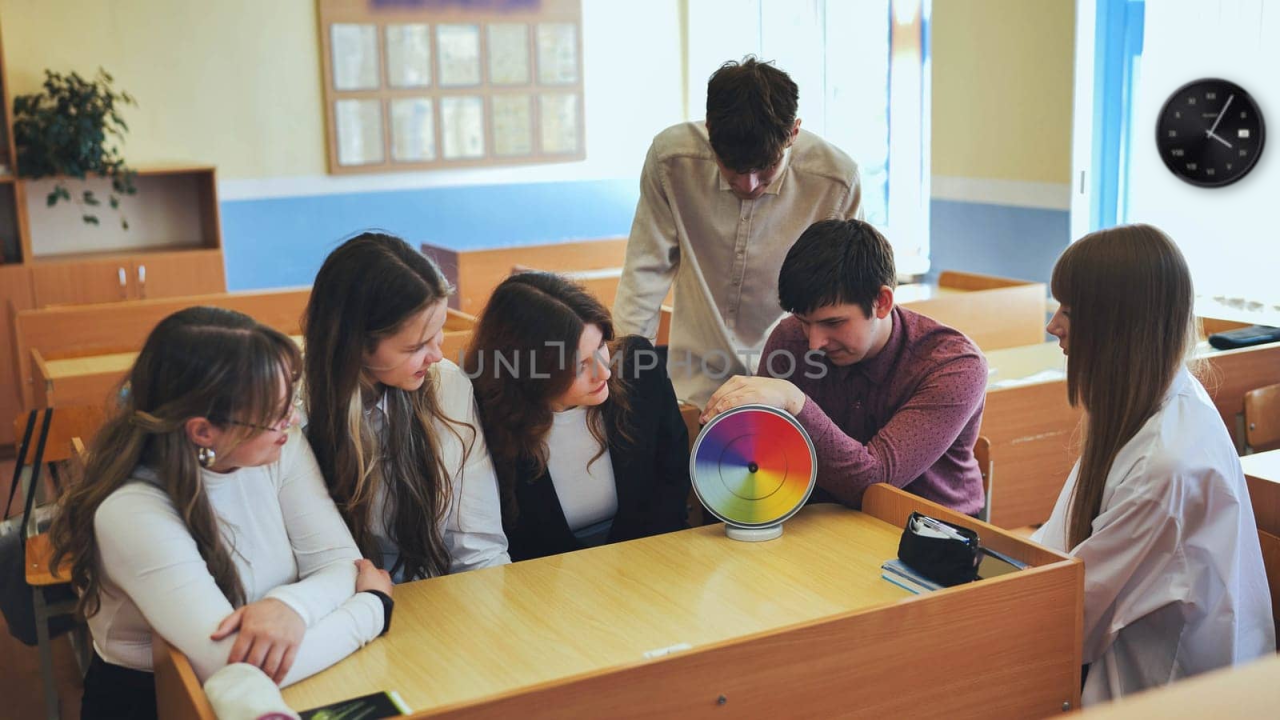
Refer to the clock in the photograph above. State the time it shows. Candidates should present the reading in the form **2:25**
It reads **4:05**
